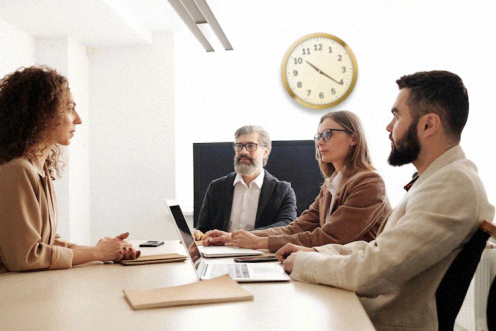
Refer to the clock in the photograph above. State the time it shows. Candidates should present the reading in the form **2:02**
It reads **10:21**
